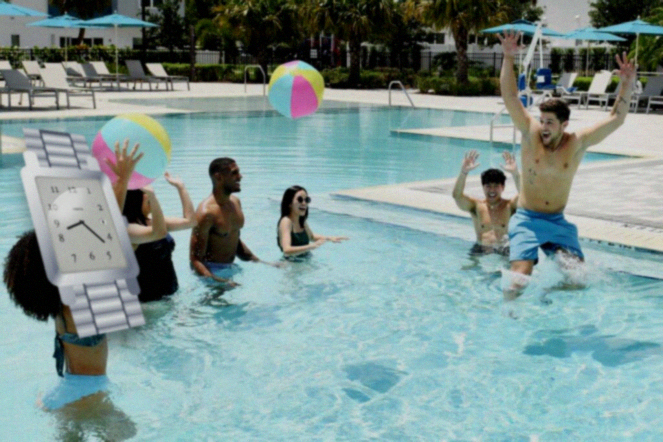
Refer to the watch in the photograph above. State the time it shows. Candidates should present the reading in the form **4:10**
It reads **8:23**
